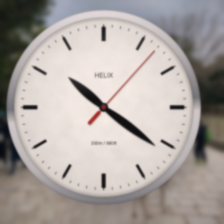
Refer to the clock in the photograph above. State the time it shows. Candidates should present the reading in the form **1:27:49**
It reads **10:21:07**
